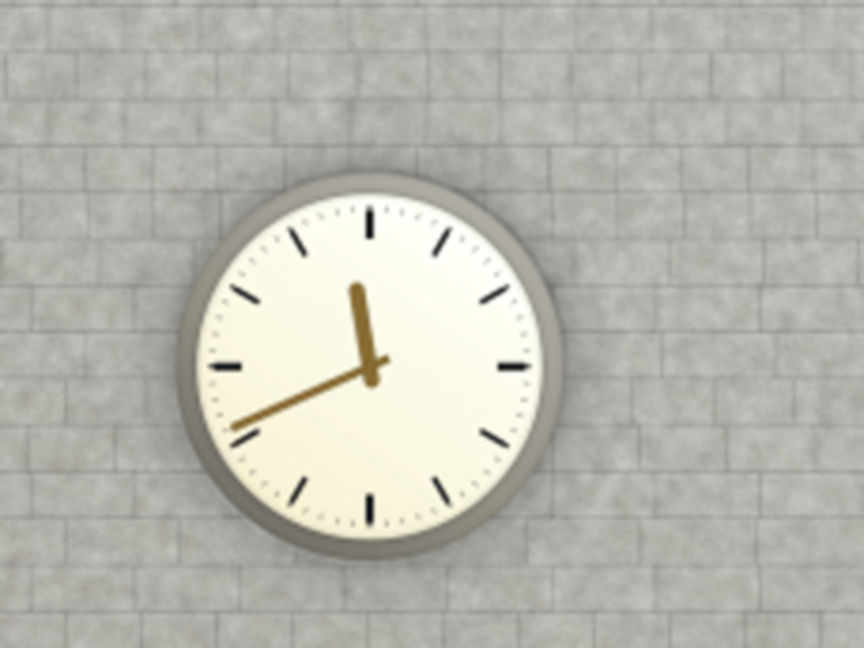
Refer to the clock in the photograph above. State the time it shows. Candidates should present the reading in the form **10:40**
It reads **11:41**
